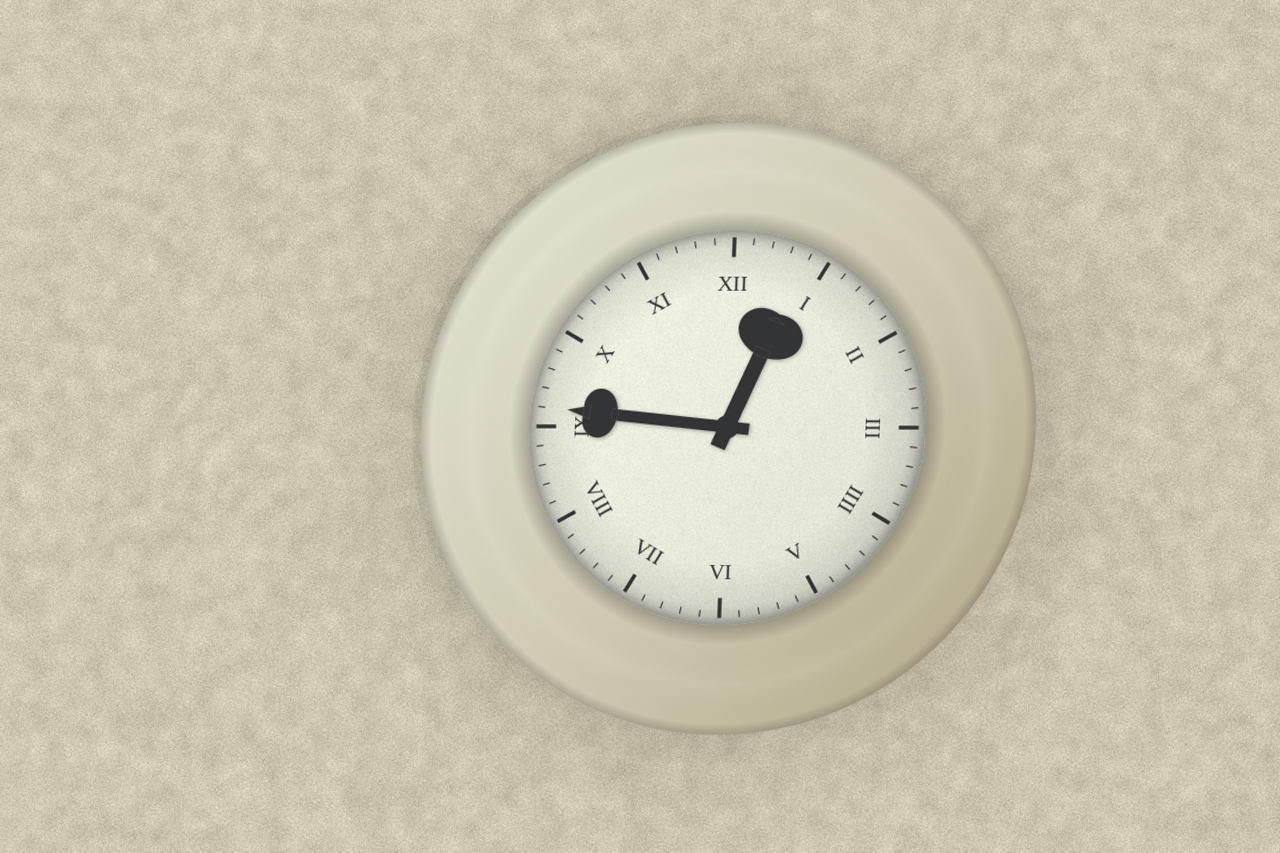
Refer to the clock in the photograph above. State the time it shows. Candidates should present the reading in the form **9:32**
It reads **12:46**
